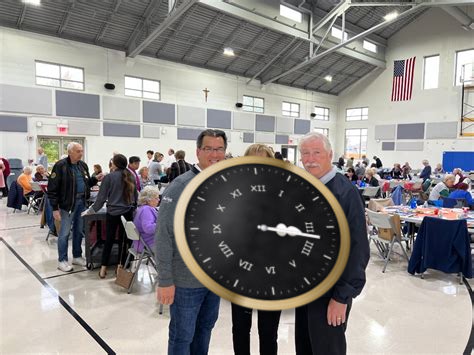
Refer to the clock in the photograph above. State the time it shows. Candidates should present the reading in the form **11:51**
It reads **3:17**
